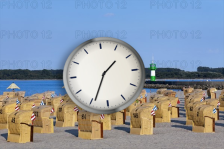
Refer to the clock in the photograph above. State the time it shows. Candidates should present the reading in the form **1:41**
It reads **1:34**
